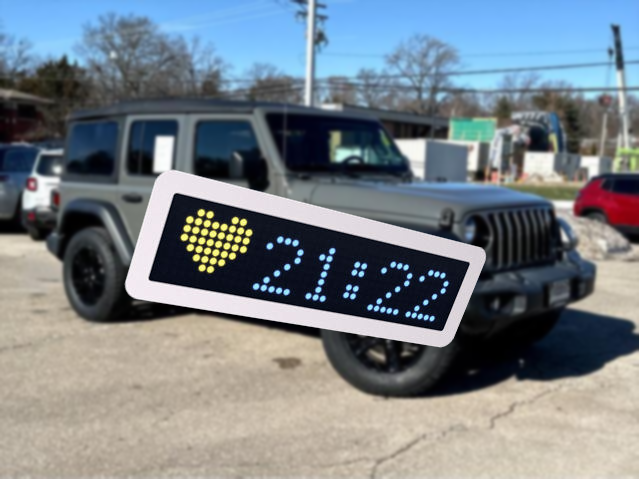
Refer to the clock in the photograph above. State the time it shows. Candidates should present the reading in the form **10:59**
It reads **21:22**
